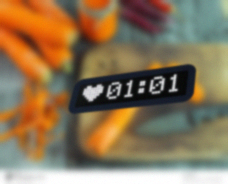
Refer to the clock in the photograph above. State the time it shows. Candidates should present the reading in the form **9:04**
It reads **1:01**
